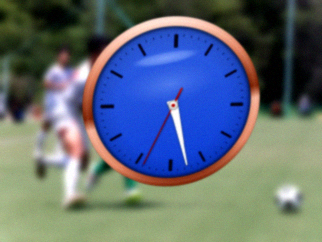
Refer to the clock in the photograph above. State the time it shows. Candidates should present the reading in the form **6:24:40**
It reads **5:27:34**
